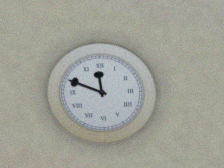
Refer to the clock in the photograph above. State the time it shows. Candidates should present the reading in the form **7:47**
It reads **11:49**
